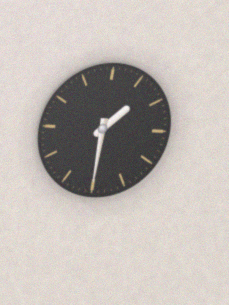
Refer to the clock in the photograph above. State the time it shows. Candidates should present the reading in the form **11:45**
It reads **1:30**
